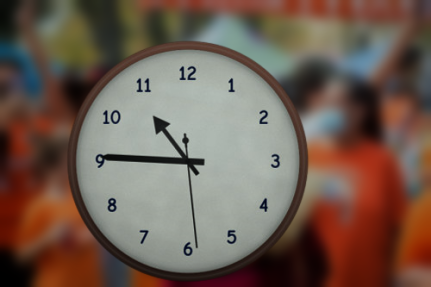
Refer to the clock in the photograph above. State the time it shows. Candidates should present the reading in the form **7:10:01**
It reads **10:45:29**
